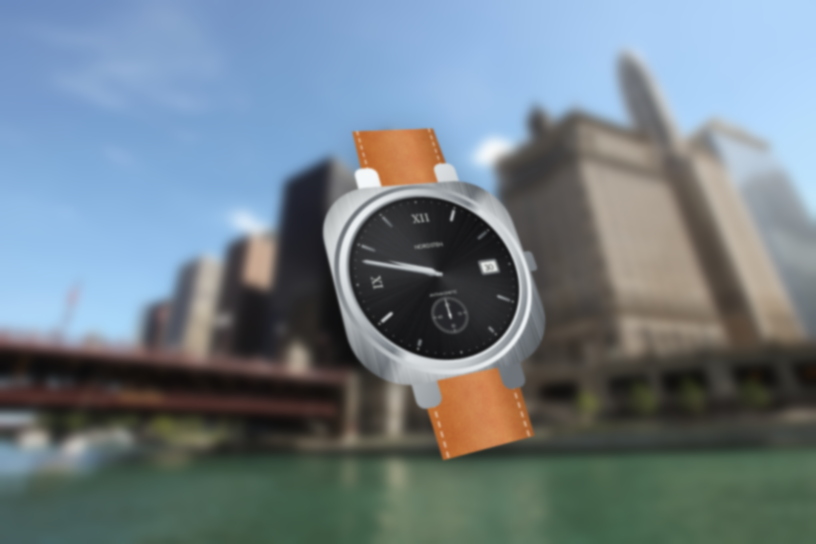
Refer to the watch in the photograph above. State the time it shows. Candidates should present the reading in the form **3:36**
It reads **9:48**
